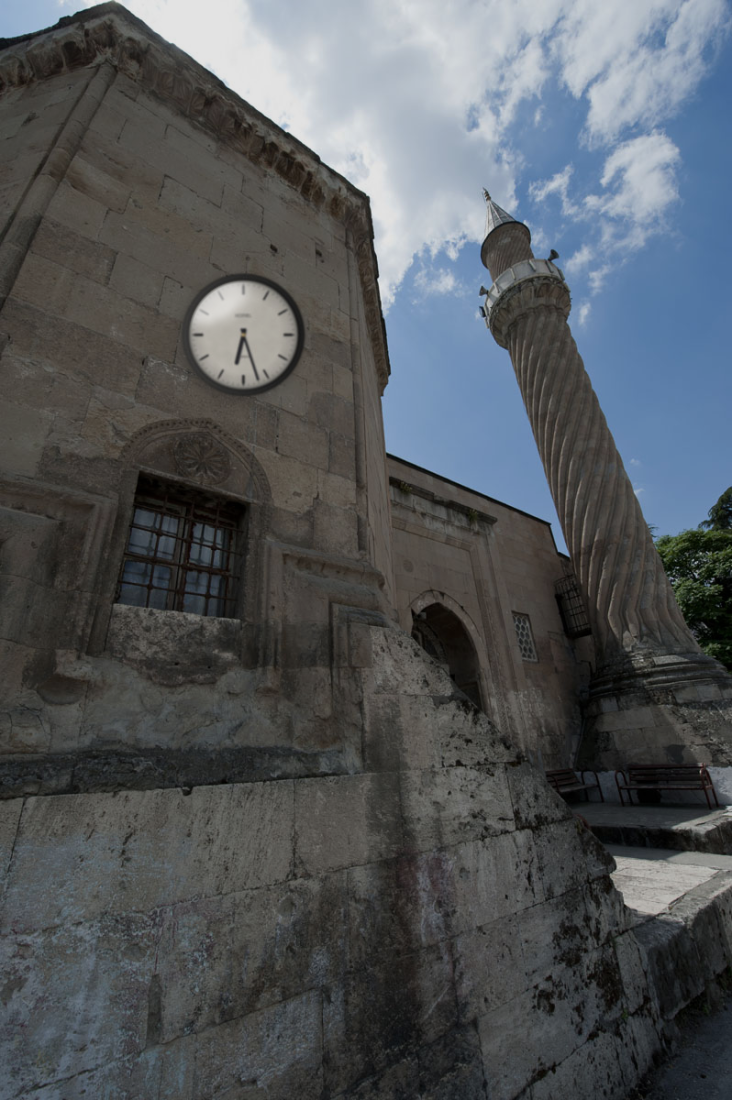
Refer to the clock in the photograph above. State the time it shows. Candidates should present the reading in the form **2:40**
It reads **6:27**
